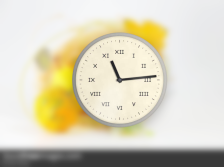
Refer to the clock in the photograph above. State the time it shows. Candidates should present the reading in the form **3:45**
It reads **11:14**
